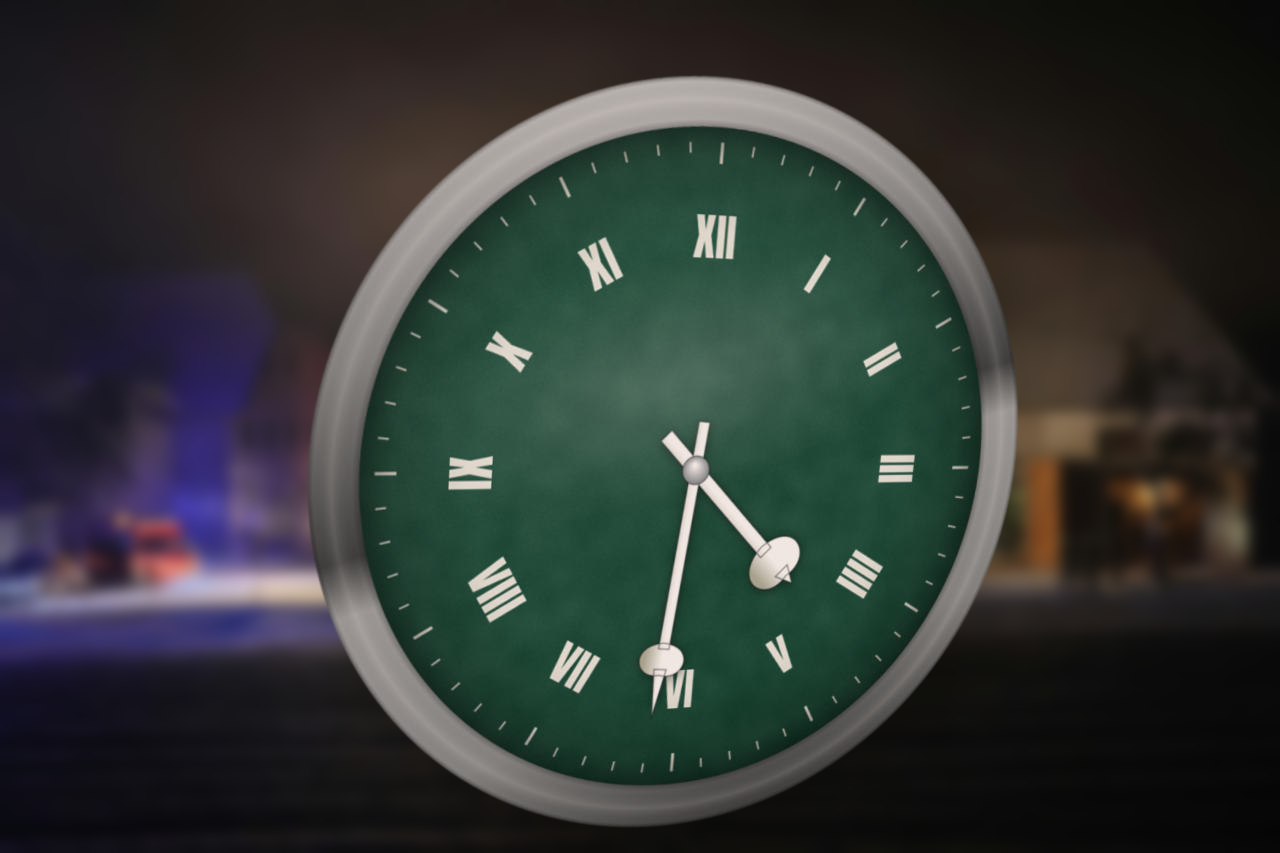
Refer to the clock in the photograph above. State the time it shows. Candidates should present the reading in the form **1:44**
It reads **4:31**
